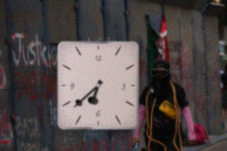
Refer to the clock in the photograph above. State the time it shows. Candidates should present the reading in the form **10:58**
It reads **6:38**
